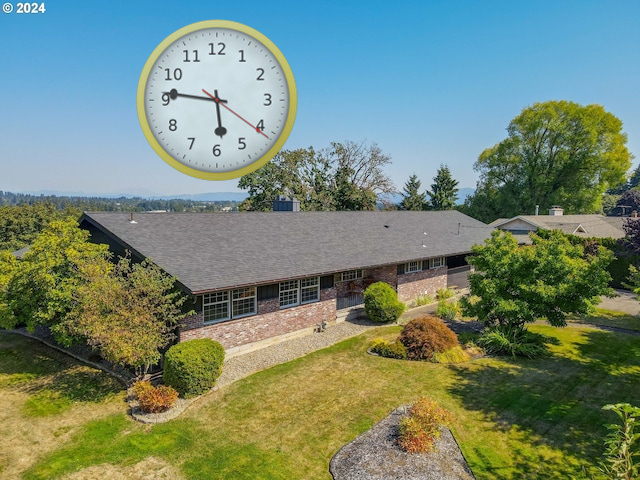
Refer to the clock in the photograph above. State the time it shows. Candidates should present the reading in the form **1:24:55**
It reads **5:46:21**
